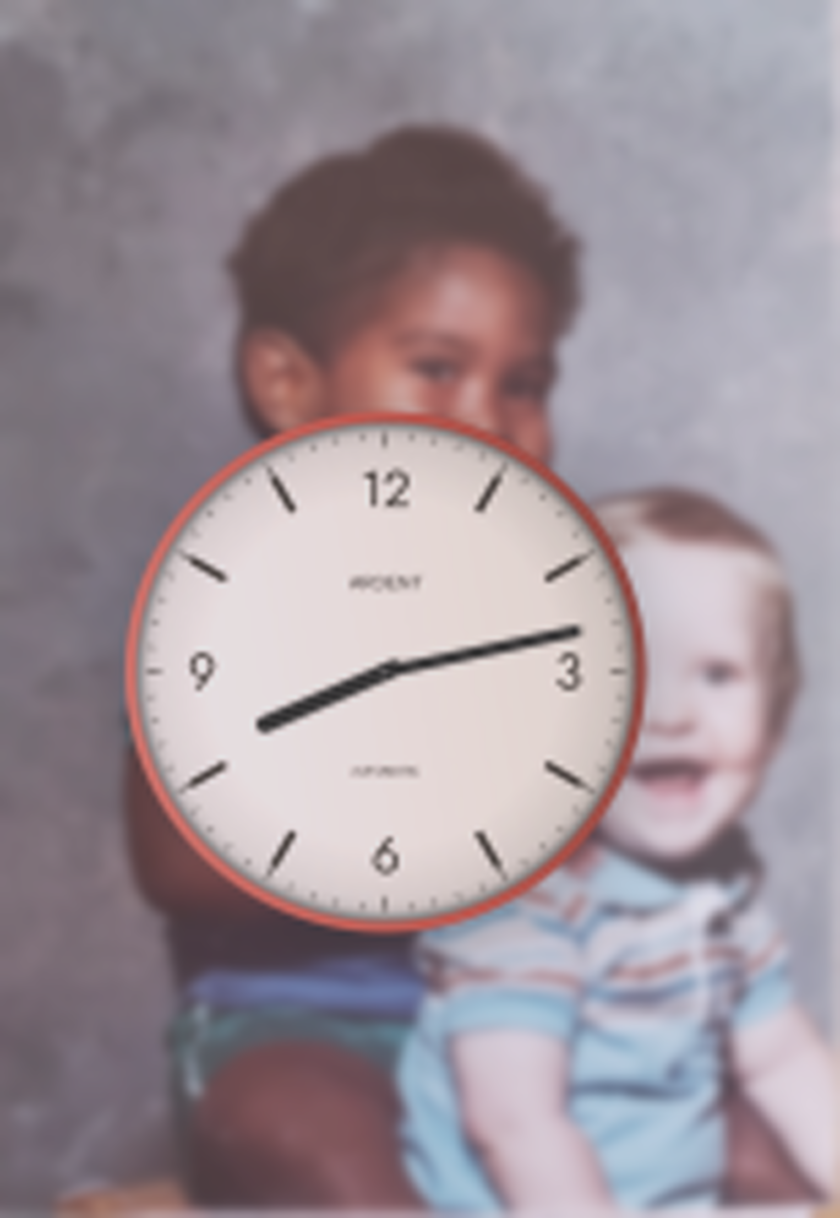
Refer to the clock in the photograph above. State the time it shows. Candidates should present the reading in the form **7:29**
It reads **8:13**
